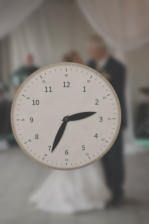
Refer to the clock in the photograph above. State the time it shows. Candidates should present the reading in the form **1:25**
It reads **2:34**
